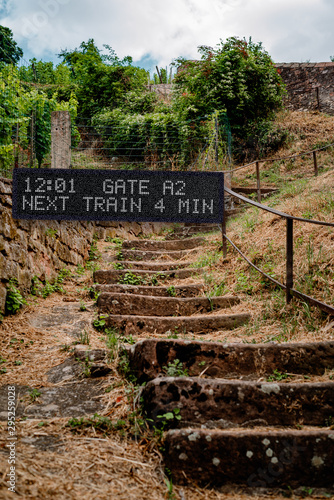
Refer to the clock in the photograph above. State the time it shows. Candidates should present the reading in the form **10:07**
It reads **12:01**
